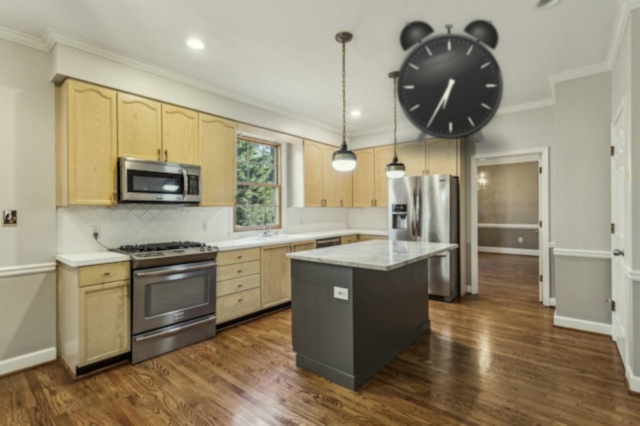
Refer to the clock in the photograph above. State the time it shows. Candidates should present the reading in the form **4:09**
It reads **6:35**
